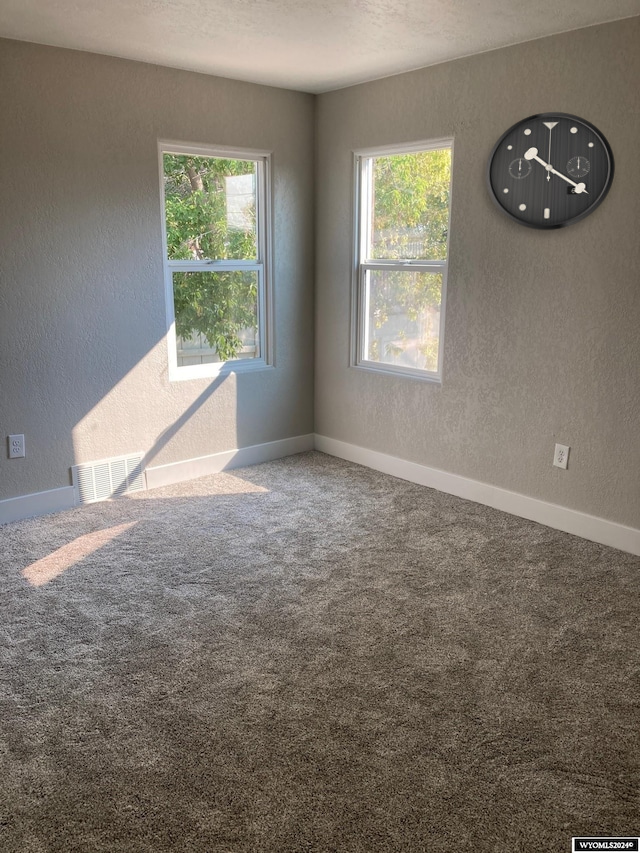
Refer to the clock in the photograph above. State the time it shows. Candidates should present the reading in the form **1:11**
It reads **10:21**
